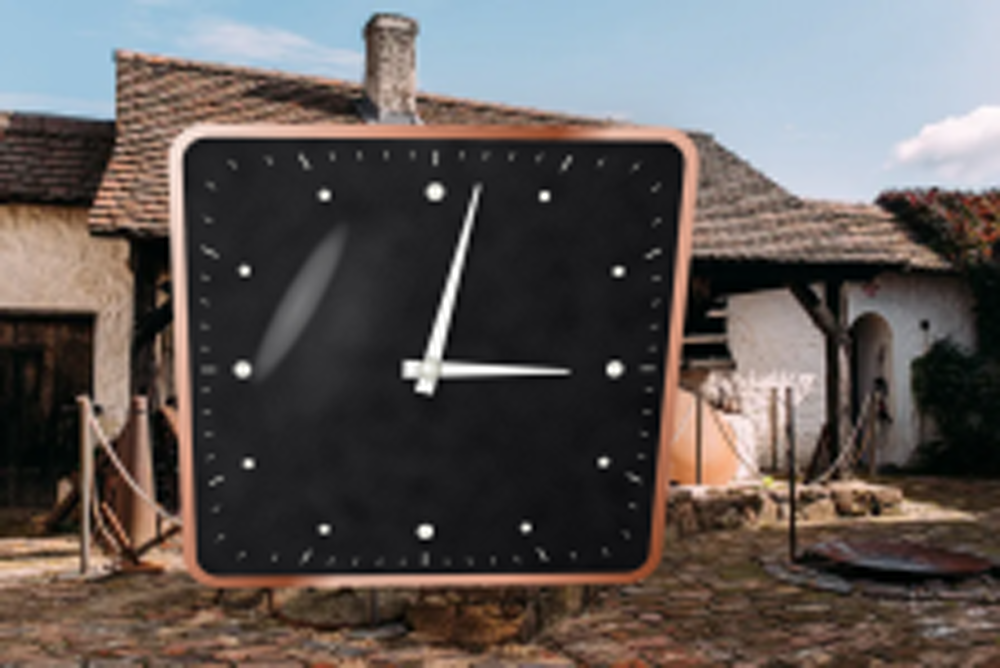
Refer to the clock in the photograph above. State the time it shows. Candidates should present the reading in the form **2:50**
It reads **3:02**
